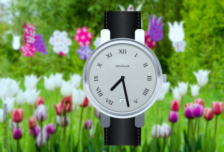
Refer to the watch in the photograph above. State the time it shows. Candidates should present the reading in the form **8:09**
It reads **7:28**
